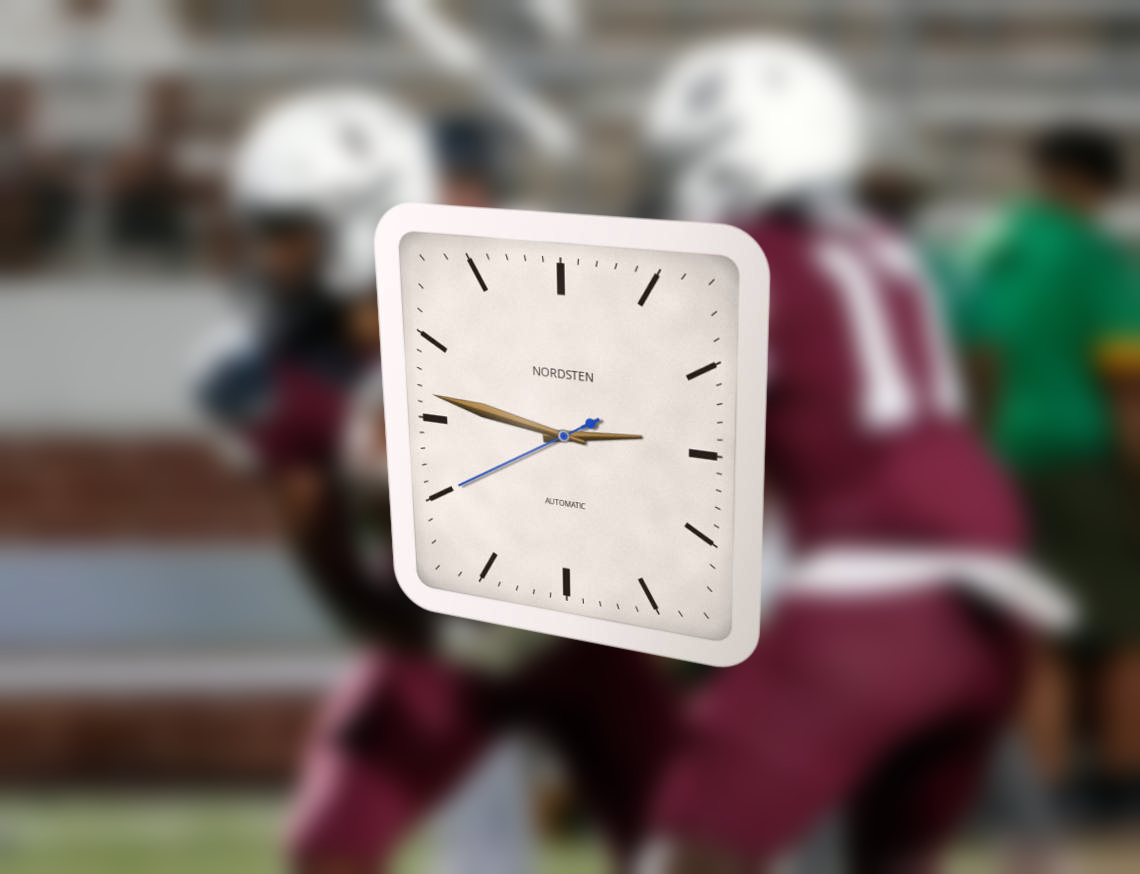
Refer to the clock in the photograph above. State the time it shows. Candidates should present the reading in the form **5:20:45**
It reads **2:46:40**
